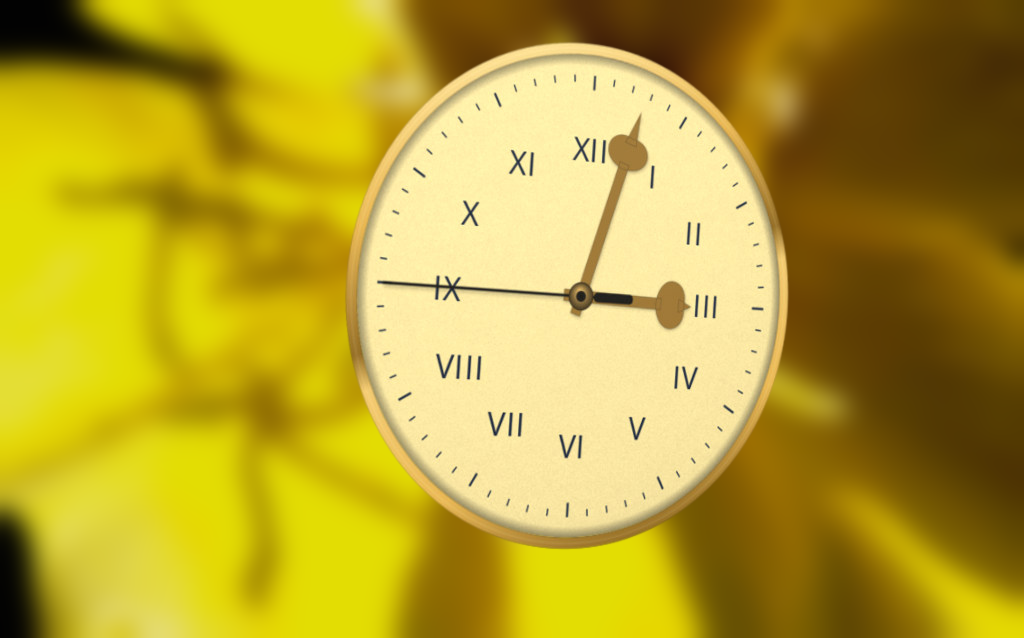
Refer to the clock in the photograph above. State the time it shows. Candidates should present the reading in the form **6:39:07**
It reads **3:02:45**
